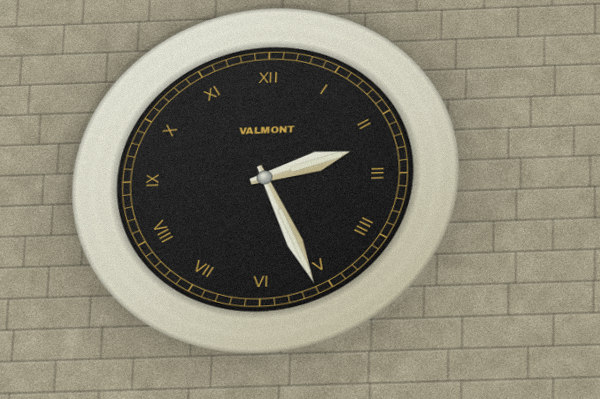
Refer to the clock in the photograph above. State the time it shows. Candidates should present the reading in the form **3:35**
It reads **2:26**
